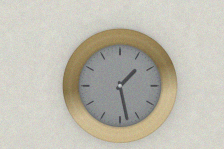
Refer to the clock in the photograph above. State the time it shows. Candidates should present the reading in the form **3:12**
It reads **1:28**
